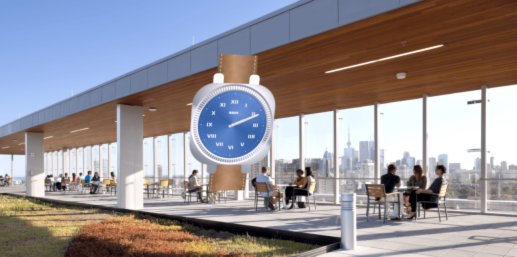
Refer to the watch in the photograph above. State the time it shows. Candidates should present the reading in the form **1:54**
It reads **2:11**
